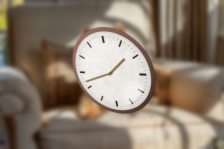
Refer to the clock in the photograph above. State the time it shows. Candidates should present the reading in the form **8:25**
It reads **1:42**
